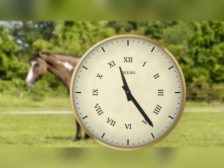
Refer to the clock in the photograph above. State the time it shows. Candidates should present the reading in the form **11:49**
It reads **11:24**
